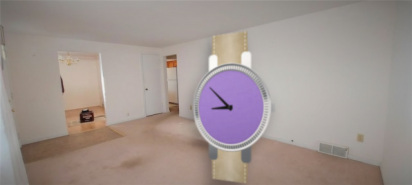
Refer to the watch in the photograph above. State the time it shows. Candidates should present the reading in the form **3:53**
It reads **8:52**
